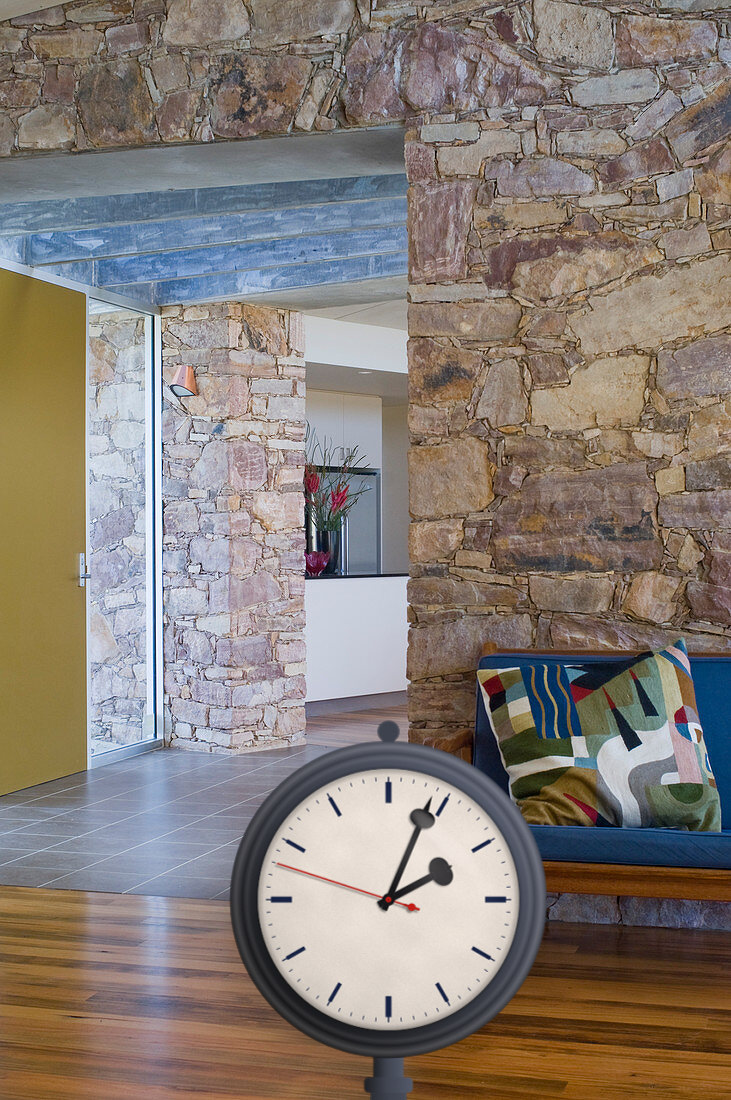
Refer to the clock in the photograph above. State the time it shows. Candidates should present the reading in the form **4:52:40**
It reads **2:03:48**
